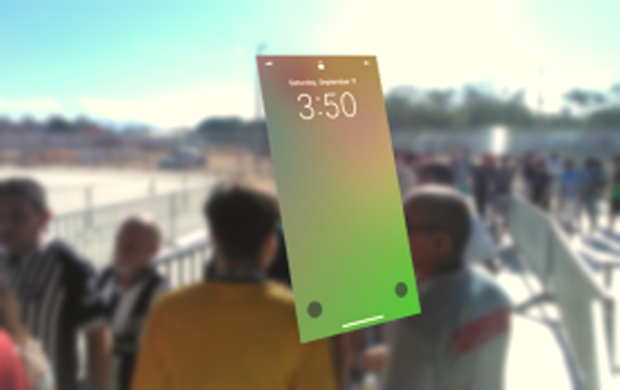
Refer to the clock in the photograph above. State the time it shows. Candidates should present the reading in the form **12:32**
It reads **3:50**
